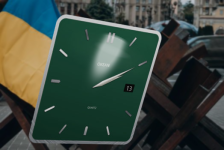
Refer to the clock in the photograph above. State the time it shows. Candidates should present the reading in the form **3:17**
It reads **2:10**
